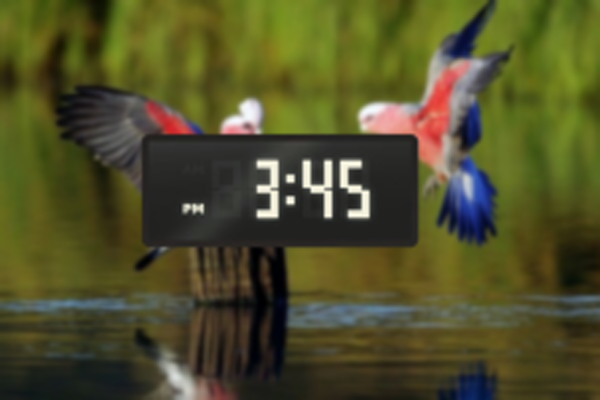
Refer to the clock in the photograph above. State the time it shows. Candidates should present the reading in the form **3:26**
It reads **3:45**
